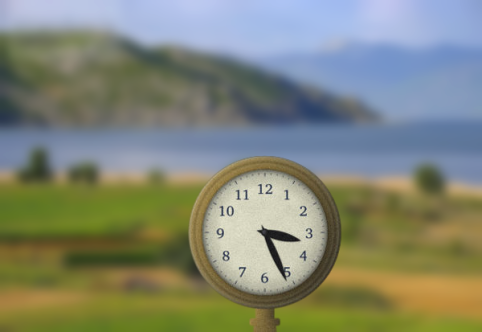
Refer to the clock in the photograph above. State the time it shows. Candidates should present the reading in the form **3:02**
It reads **3:26**
